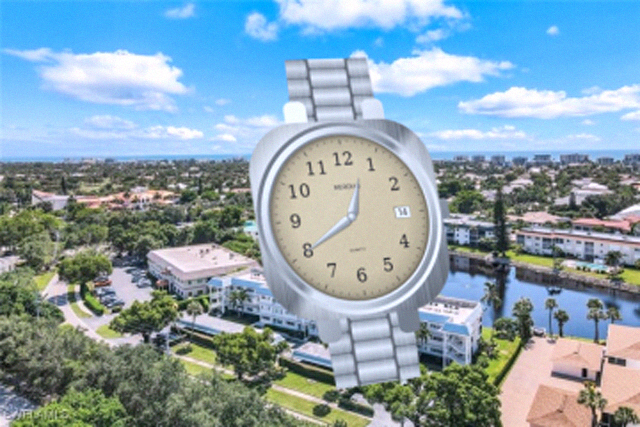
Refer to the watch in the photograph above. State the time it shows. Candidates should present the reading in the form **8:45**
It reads **12:40**
